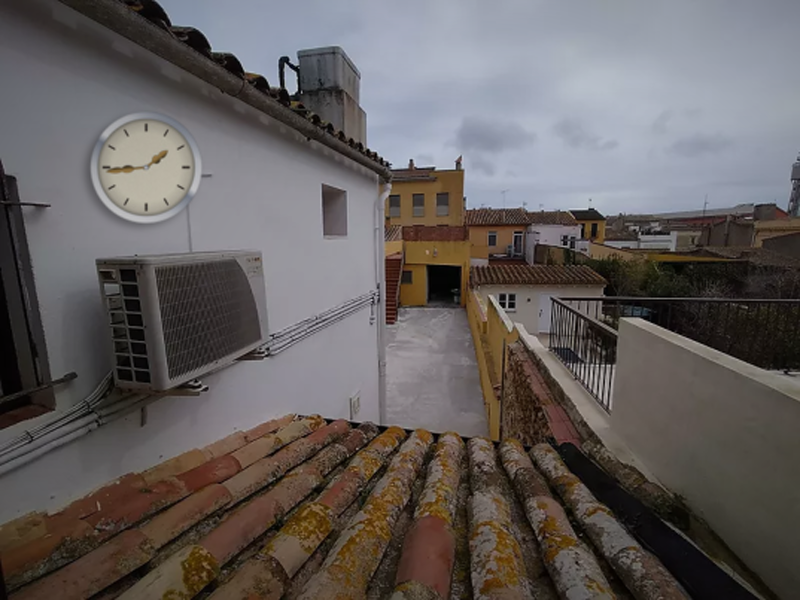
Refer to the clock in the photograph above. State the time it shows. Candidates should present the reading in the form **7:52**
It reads **1:44**
